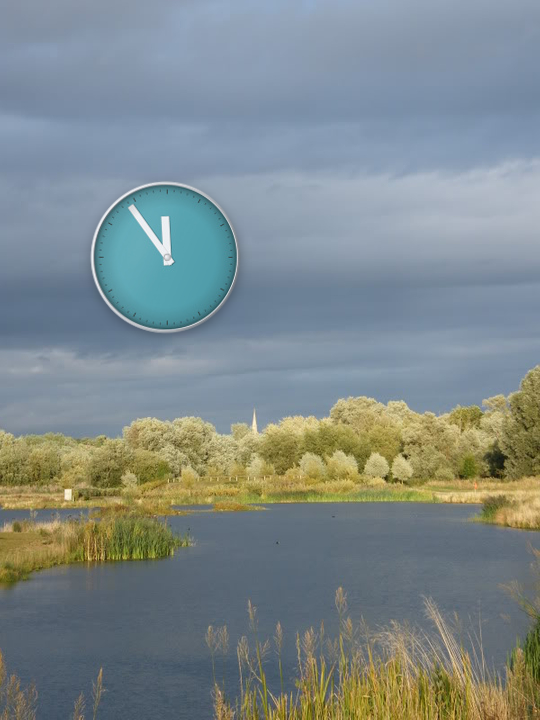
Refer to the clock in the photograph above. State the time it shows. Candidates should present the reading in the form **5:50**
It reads **11:54**
